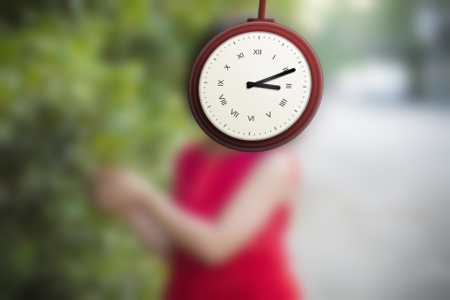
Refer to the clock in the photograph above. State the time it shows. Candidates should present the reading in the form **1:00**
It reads **3:11**
